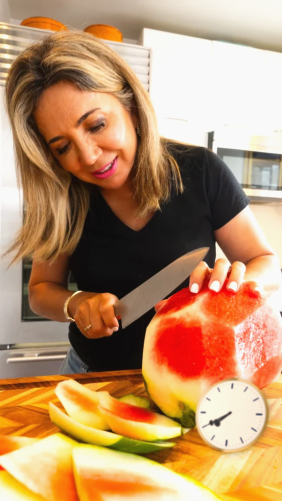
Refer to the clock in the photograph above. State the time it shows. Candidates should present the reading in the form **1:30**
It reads **7:40**
